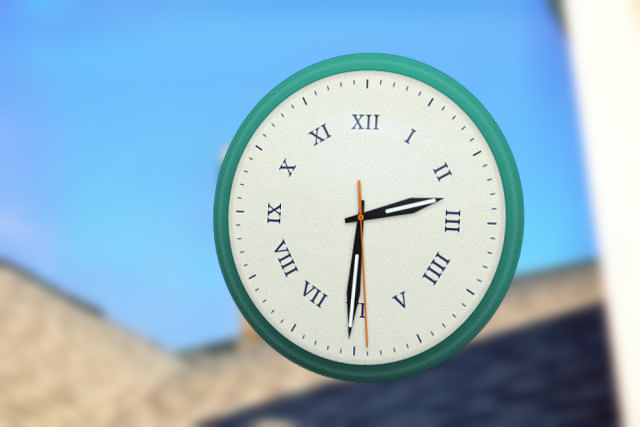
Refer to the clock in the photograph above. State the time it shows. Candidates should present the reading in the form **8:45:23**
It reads **2:30:29**
